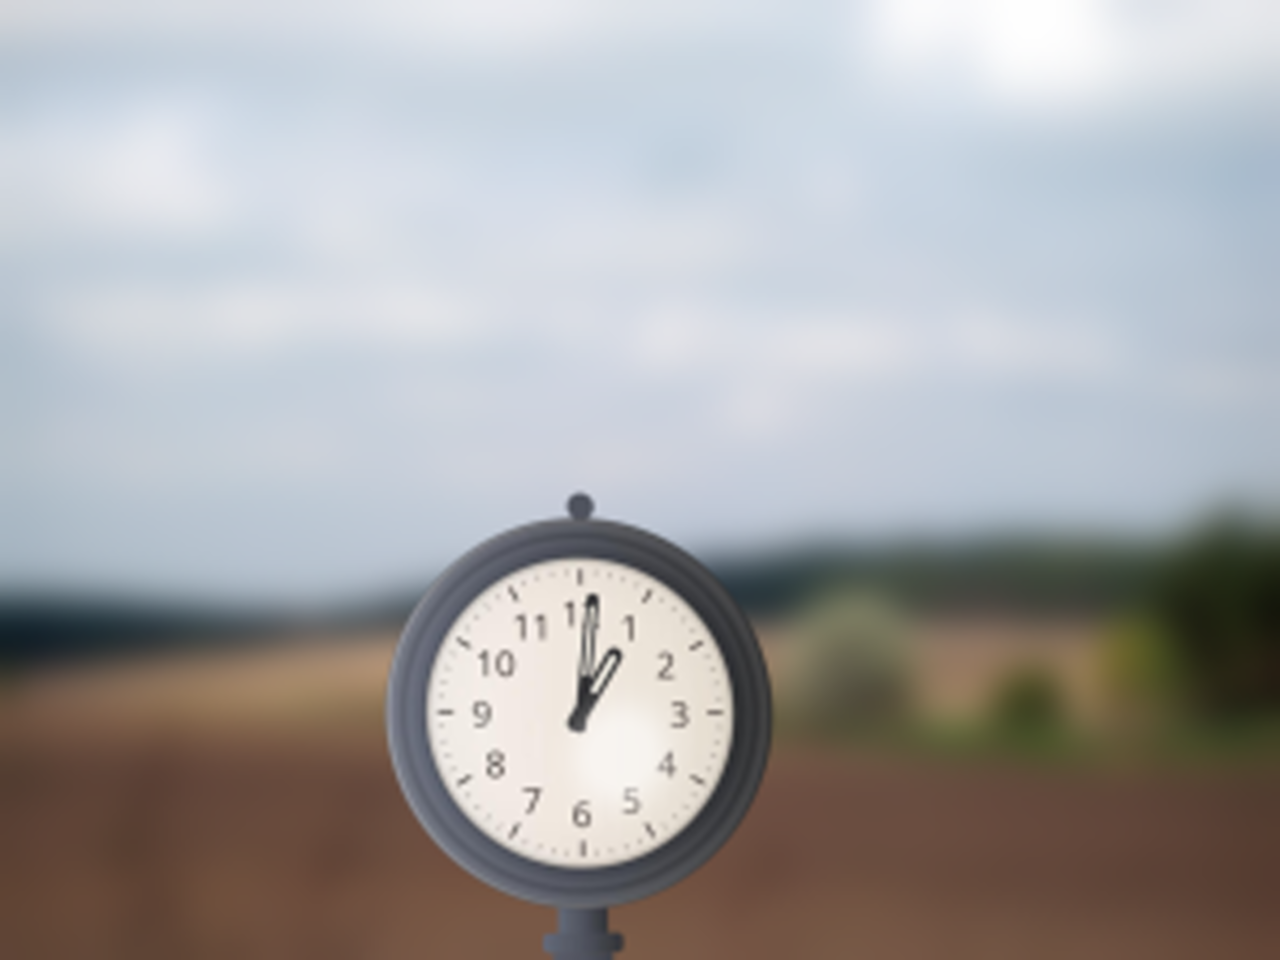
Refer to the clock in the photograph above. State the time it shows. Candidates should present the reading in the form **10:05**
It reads **1:01**
